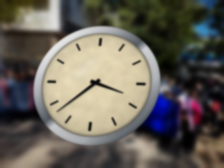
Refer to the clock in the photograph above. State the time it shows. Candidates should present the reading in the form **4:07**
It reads **3:38**
